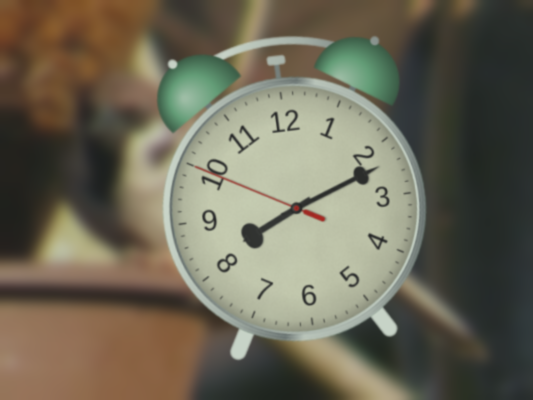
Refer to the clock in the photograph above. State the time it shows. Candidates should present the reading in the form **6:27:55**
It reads **8:11:50**
